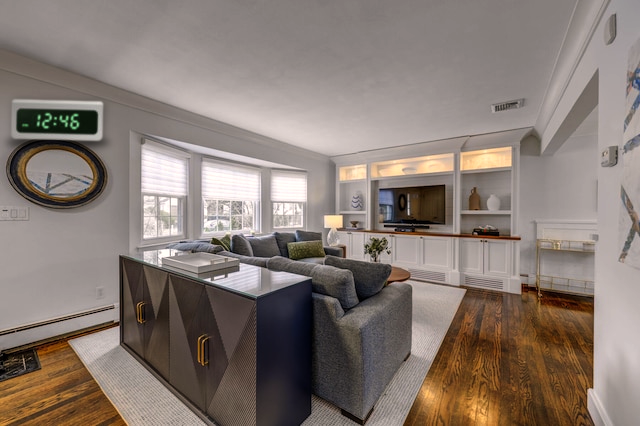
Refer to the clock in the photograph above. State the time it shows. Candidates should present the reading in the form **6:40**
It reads **12:46**
